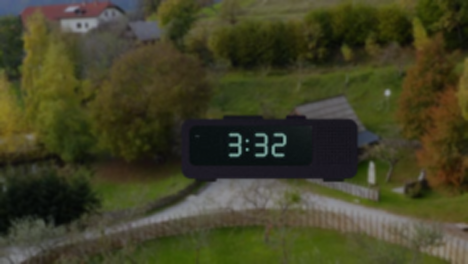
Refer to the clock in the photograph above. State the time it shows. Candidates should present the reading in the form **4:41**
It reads **3:32**
